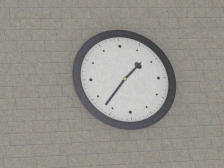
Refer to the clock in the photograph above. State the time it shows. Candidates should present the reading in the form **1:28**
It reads **1:37**
